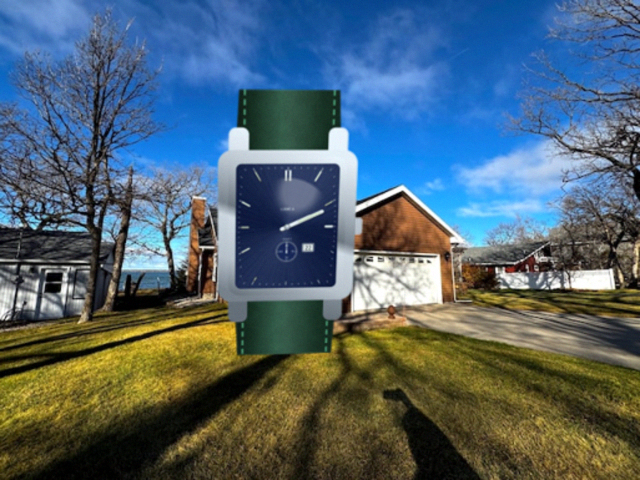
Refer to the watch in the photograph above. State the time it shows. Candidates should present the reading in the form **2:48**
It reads **2:11**
